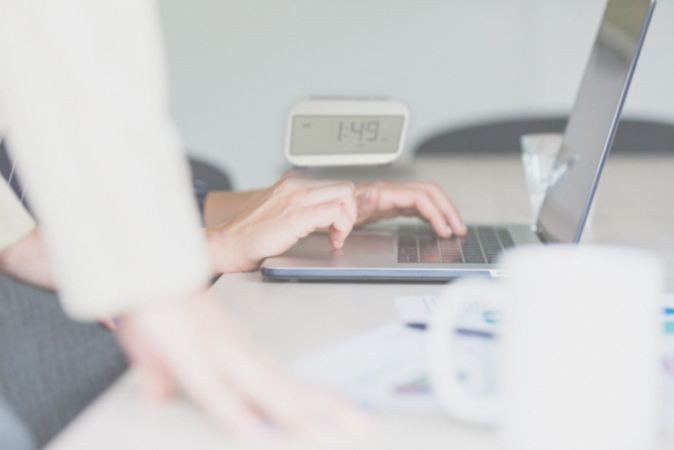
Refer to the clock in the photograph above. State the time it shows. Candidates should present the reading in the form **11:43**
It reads **1:49**
